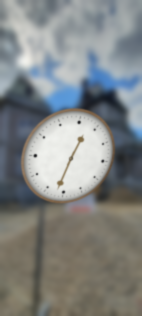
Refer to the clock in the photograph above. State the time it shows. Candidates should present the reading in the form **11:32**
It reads **12:32**
